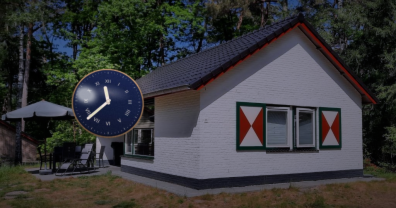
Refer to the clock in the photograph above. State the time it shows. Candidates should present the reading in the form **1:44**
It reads **11:38**
